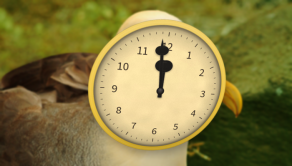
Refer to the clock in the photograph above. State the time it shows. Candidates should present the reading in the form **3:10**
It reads **11:59**
